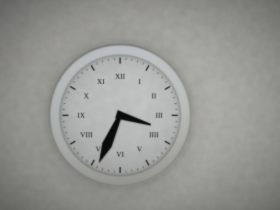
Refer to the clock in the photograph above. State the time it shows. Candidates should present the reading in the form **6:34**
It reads **3:34**
